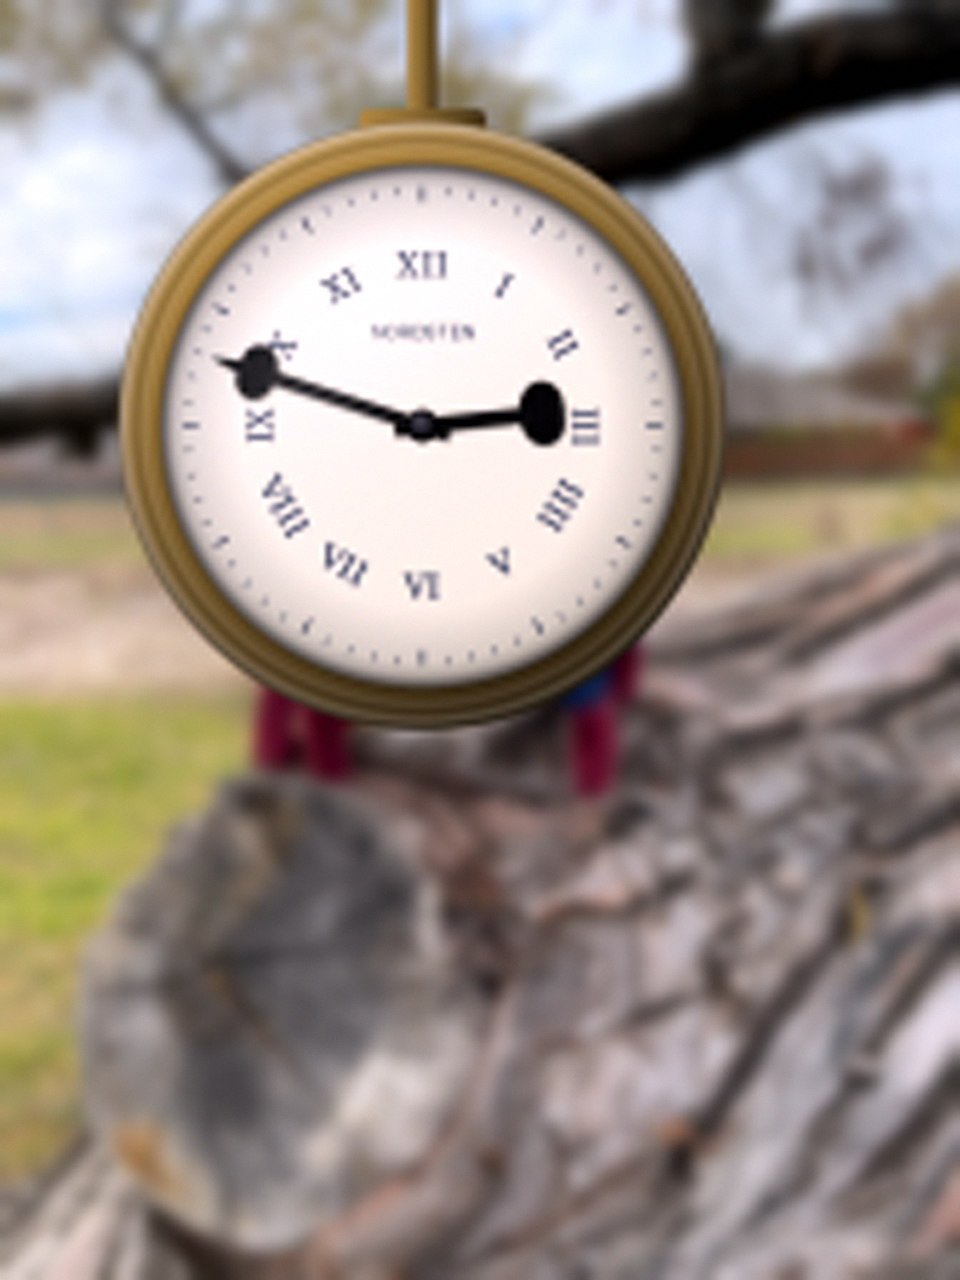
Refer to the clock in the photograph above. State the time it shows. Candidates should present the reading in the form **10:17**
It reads **2:48**
